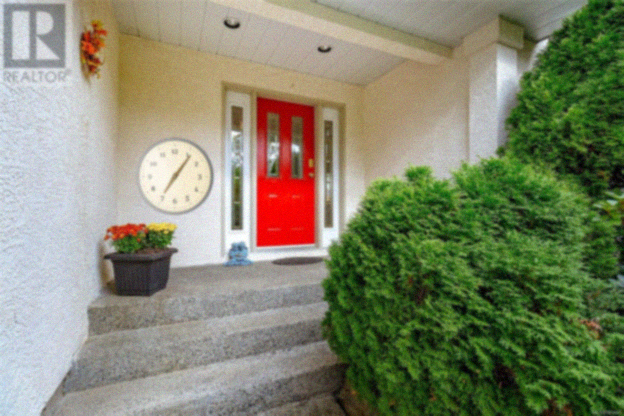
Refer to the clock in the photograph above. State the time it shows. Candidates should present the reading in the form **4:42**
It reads **7:06**
